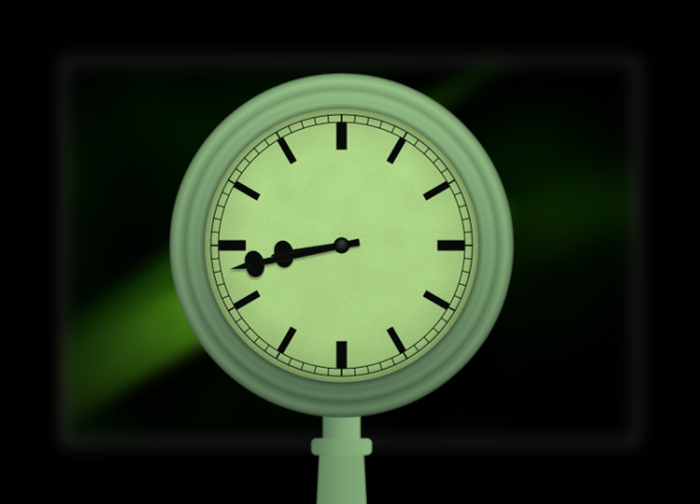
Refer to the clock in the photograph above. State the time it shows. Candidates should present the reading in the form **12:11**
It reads **8:43**
